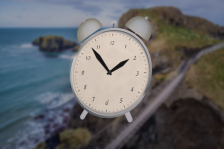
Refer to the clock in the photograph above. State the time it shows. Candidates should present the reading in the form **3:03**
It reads **1:53**
